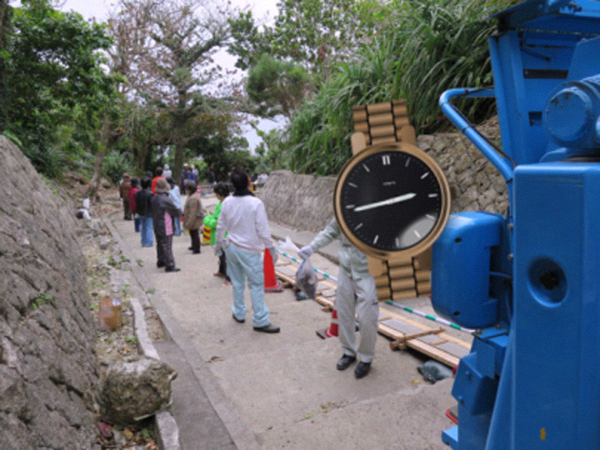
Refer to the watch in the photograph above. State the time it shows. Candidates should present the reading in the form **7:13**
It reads **2:44**
